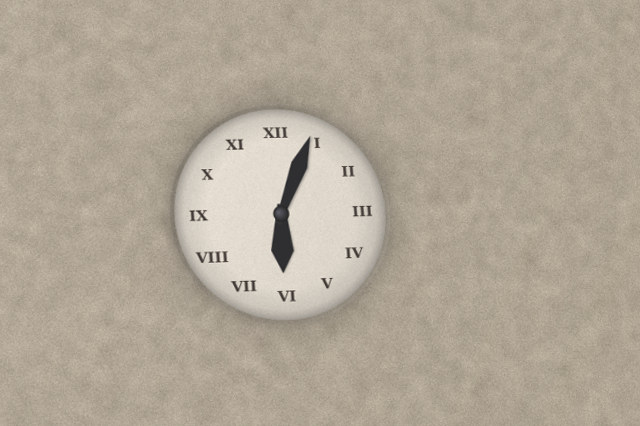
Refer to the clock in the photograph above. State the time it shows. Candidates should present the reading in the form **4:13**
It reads **6:04**
